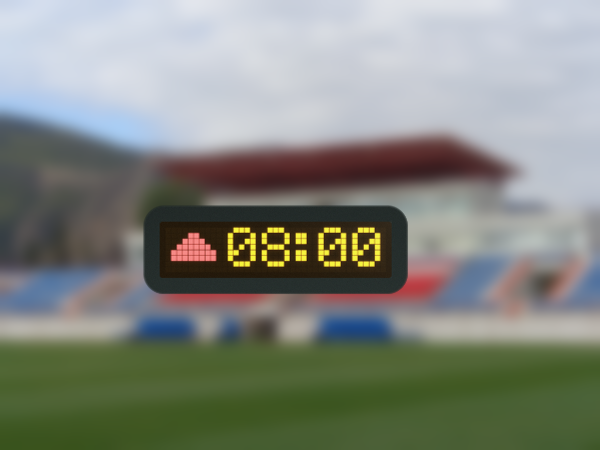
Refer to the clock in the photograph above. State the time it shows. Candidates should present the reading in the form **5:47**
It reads **8:00**
